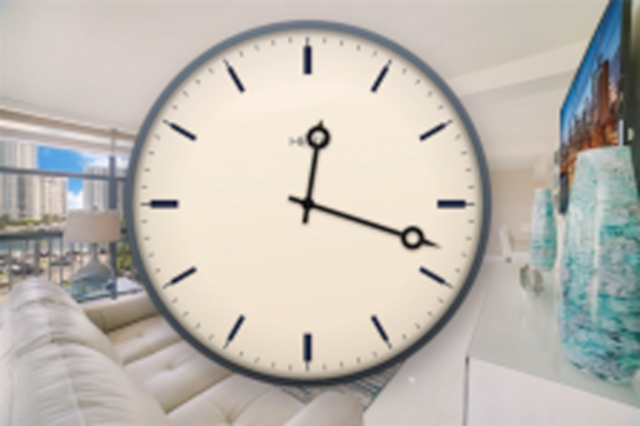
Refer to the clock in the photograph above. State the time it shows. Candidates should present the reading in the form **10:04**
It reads **12:18**
